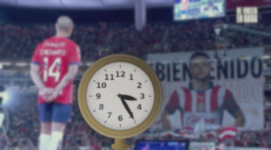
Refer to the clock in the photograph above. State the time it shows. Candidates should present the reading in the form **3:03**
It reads **3:25**
